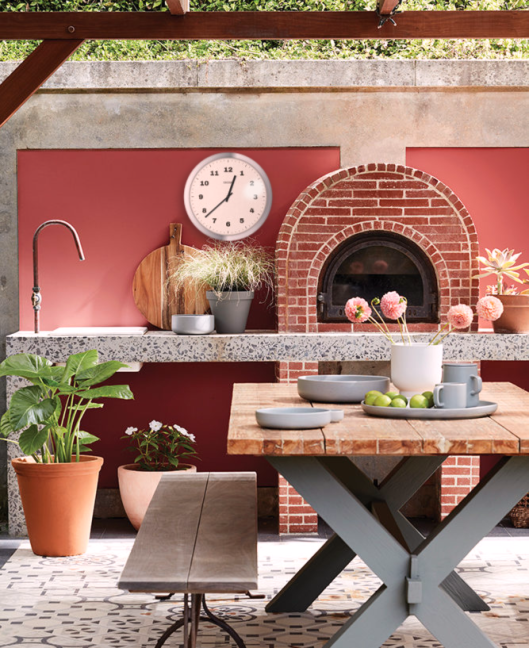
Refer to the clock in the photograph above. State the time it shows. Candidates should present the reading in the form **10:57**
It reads **12:38**
